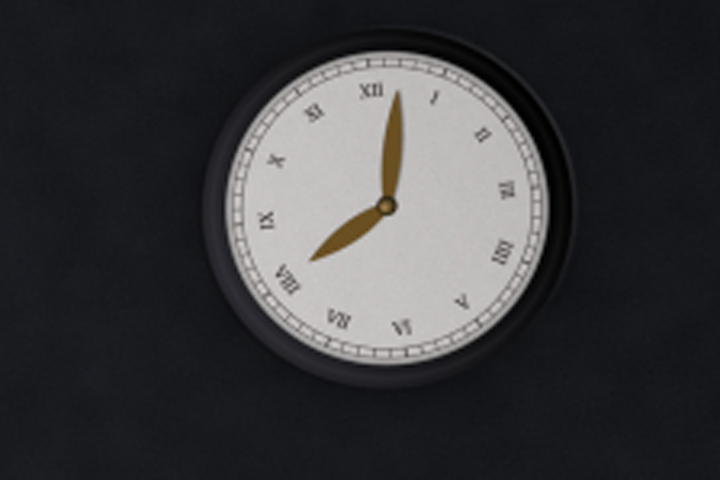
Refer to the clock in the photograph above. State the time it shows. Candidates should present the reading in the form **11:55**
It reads **8:02**
